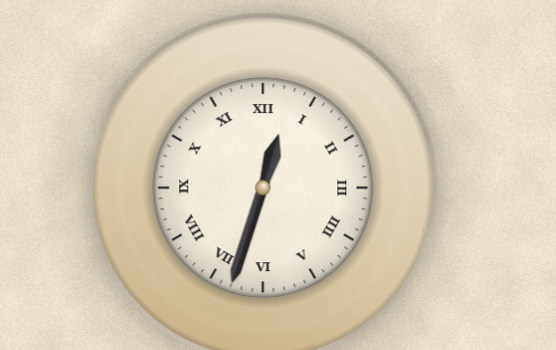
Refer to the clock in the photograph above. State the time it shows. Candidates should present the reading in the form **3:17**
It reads **12:33**
